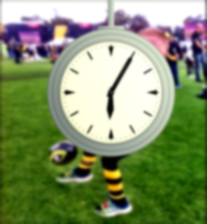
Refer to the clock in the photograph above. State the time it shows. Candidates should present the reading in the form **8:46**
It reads **6:05**
